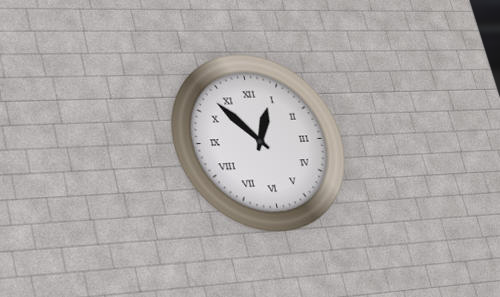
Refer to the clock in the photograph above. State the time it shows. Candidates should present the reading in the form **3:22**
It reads **12:53**
